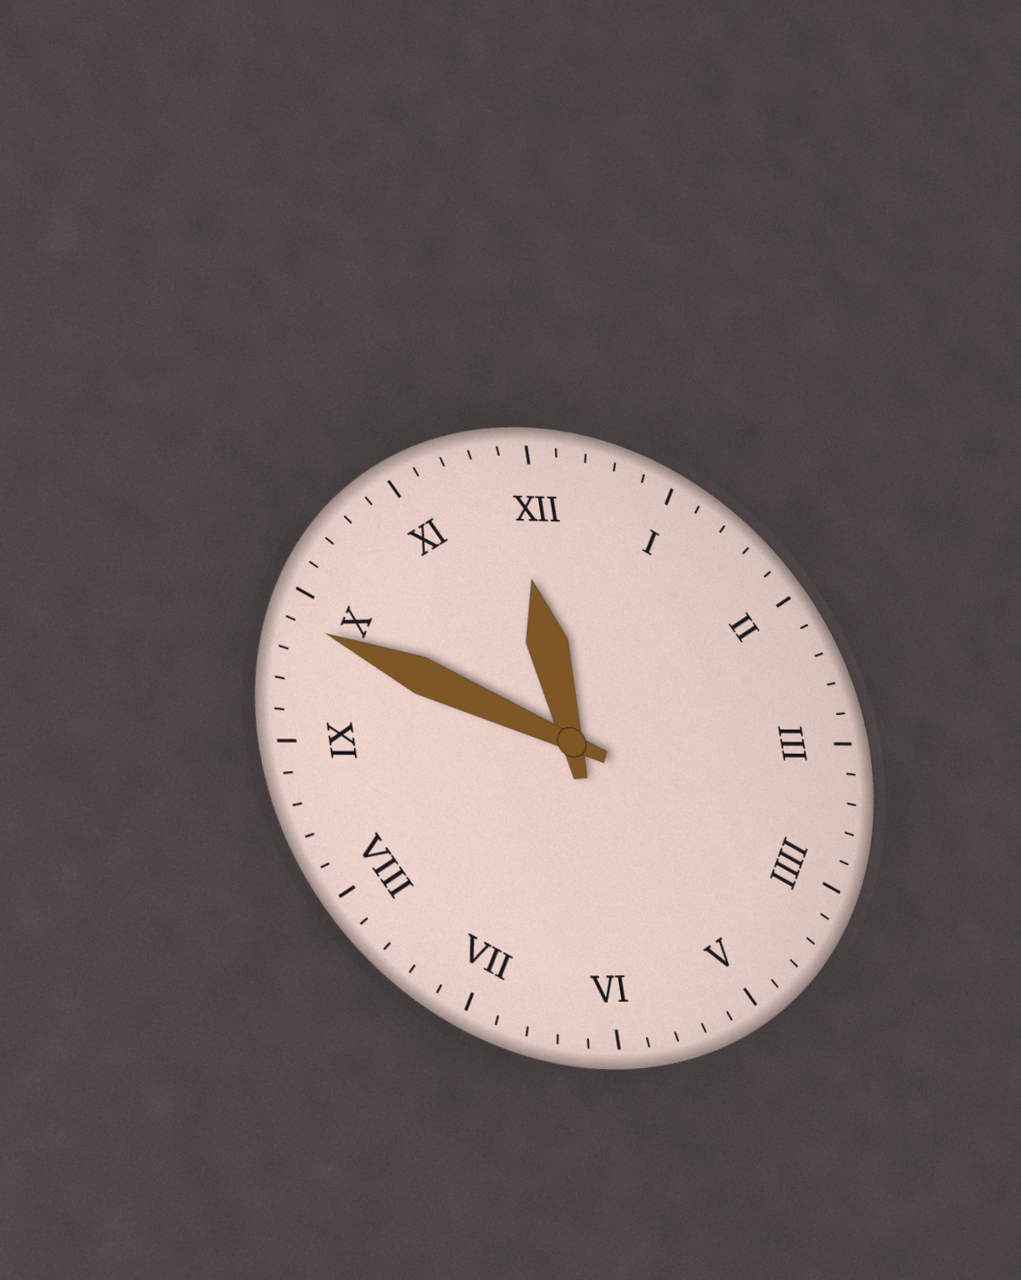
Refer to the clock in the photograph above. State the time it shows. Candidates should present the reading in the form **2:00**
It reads **11:49**
